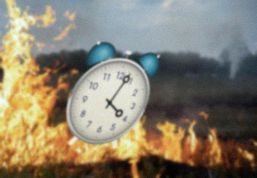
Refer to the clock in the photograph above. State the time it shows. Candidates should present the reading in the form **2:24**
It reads **4:03**
